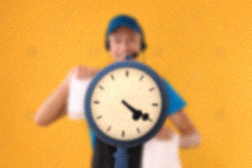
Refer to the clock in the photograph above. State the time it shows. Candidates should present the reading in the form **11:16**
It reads **4:20**
